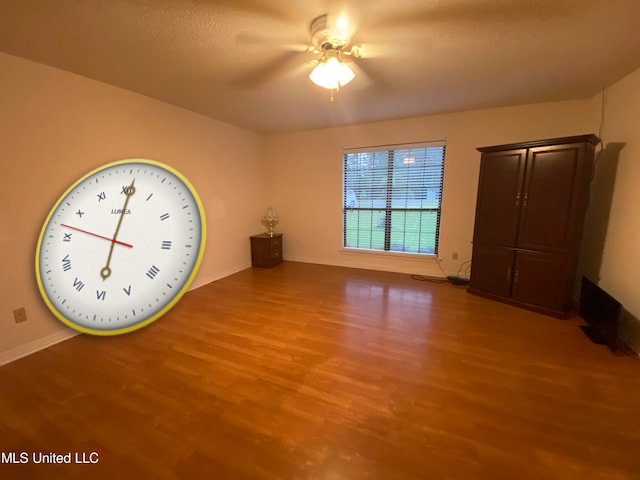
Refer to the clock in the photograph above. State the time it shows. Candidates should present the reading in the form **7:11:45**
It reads **6:00:47**
